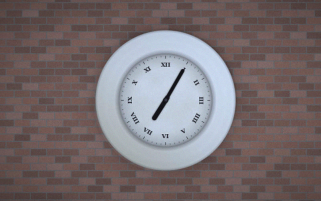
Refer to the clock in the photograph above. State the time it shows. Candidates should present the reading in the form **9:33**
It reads **7:05**
